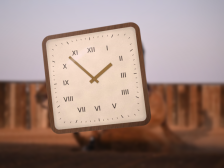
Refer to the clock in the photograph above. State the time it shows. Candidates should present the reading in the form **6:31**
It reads **1:53**
